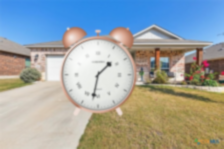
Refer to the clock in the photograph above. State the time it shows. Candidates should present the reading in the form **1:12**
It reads **1:32**
